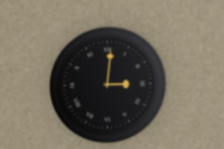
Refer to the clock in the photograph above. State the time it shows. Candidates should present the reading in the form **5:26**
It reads **3:01**
